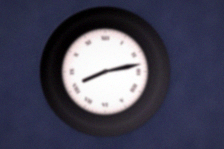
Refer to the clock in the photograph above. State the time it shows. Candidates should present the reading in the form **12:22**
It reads **8:13**
